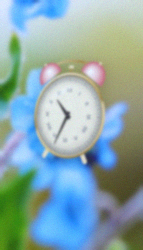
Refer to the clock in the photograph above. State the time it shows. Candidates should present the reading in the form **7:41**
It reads **10:34**
